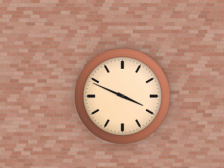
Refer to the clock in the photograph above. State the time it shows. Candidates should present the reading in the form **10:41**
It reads **3:49**
